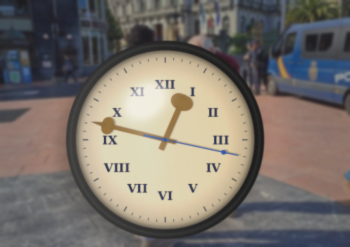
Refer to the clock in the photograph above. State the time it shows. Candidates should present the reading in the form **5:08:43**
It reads **12:47:17**
